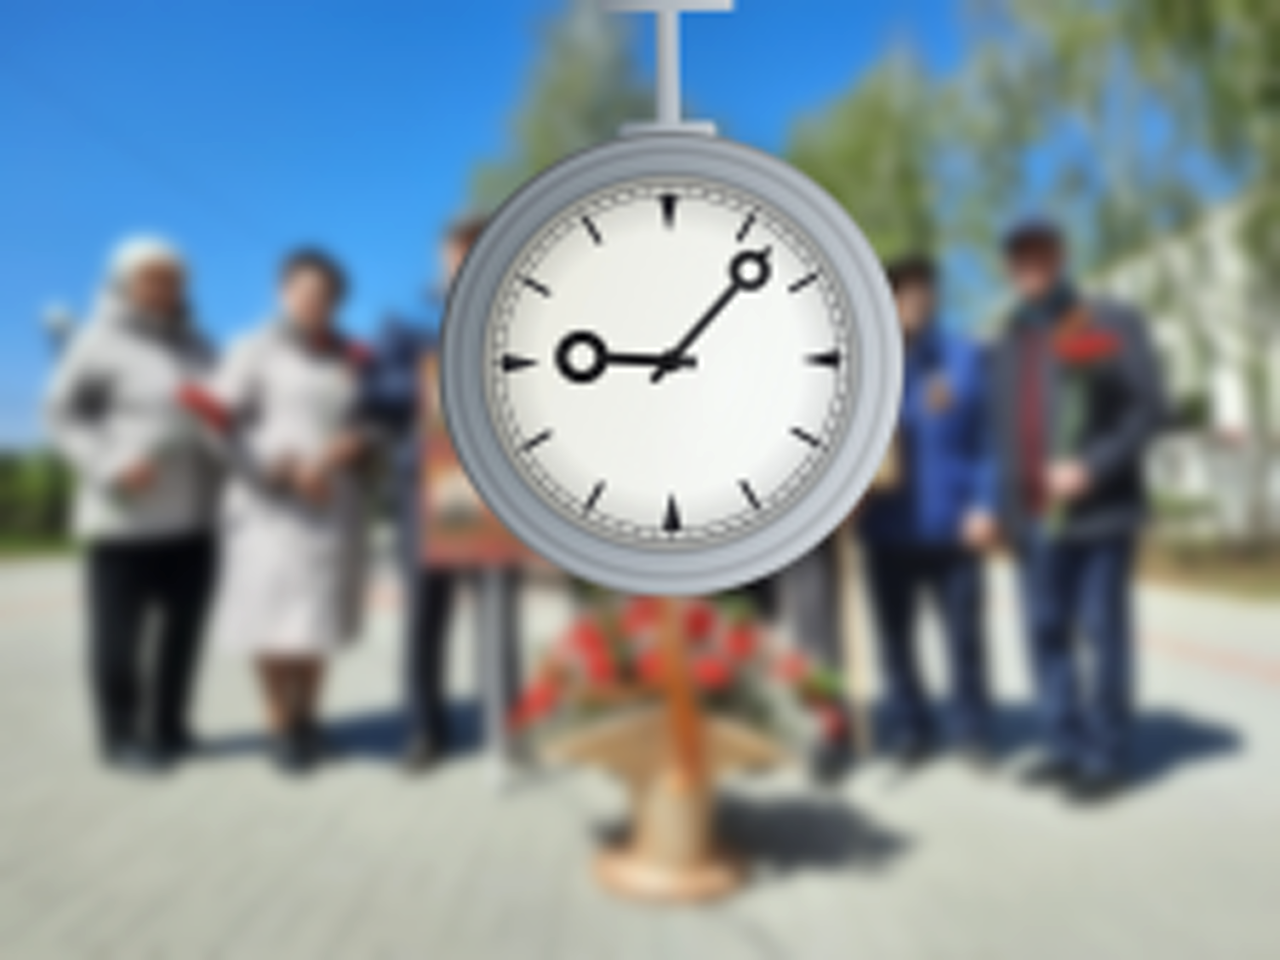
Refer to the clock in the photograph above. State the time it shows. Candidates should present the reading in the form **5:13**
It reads **9:07**
